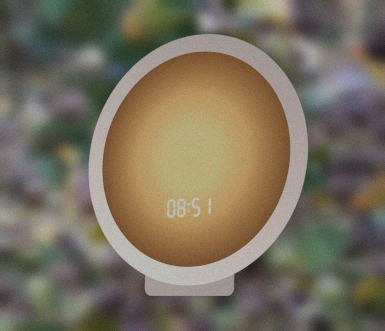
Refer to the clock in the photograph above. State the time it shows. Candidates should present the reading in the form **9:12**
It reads **8:51**
